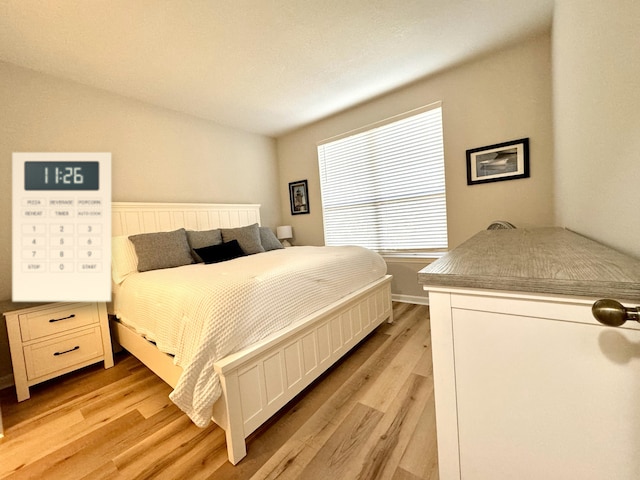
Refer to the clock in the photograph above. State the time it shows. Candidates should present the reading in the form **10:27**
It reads **11:26**
